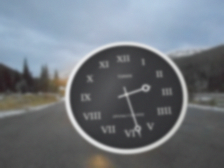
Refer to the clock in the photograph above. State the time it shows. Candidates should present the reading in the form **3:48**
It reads **2:28**
